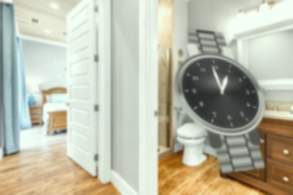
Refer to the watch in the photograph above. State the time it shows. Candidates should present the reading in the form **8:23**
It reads **12:59**
